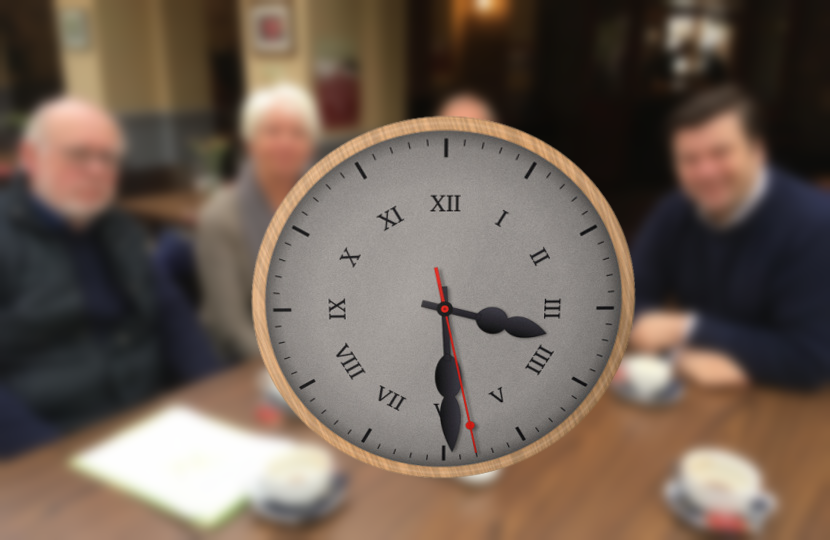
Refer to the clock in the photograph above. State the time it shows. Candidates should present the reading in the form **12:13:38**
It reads **3:29:28**
